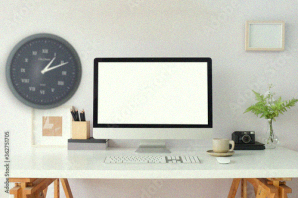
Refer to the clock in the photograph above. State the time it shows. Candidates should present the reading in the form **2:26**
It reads **1:11**
